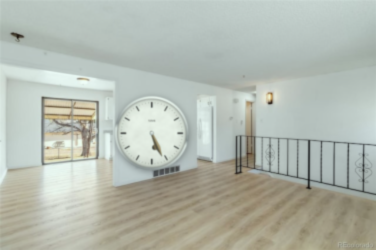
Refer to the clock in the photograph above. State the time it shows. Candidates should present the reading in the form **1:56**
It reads **5:26**
